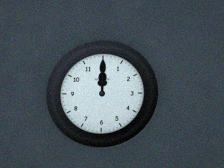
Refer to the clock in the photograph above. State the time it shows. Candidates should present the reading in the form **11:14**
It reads **12:00**
